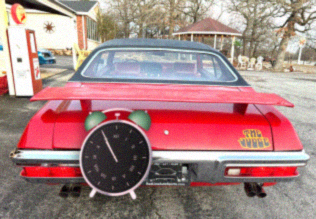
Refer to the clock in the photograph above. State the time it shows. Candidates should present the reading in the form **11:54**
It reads **10:55**
